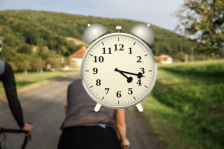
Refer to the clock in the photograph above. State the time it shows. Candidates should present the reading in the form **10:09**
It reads **4:17**
